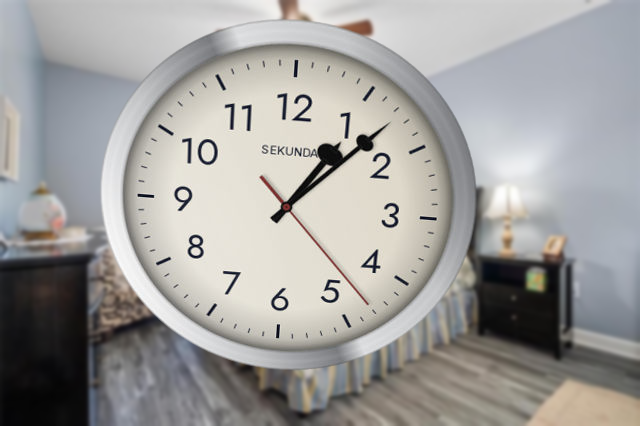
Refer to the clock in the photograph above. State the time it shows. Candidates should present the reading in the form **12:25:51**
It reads **1:07:23**
